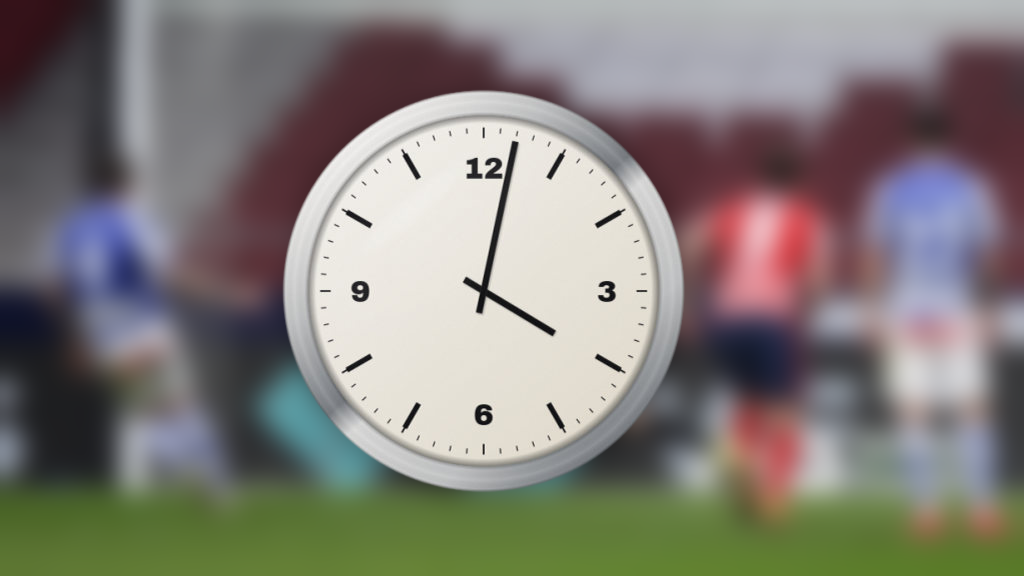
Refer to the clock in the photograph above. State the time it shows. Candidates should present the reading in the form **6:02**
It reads **4:02**
